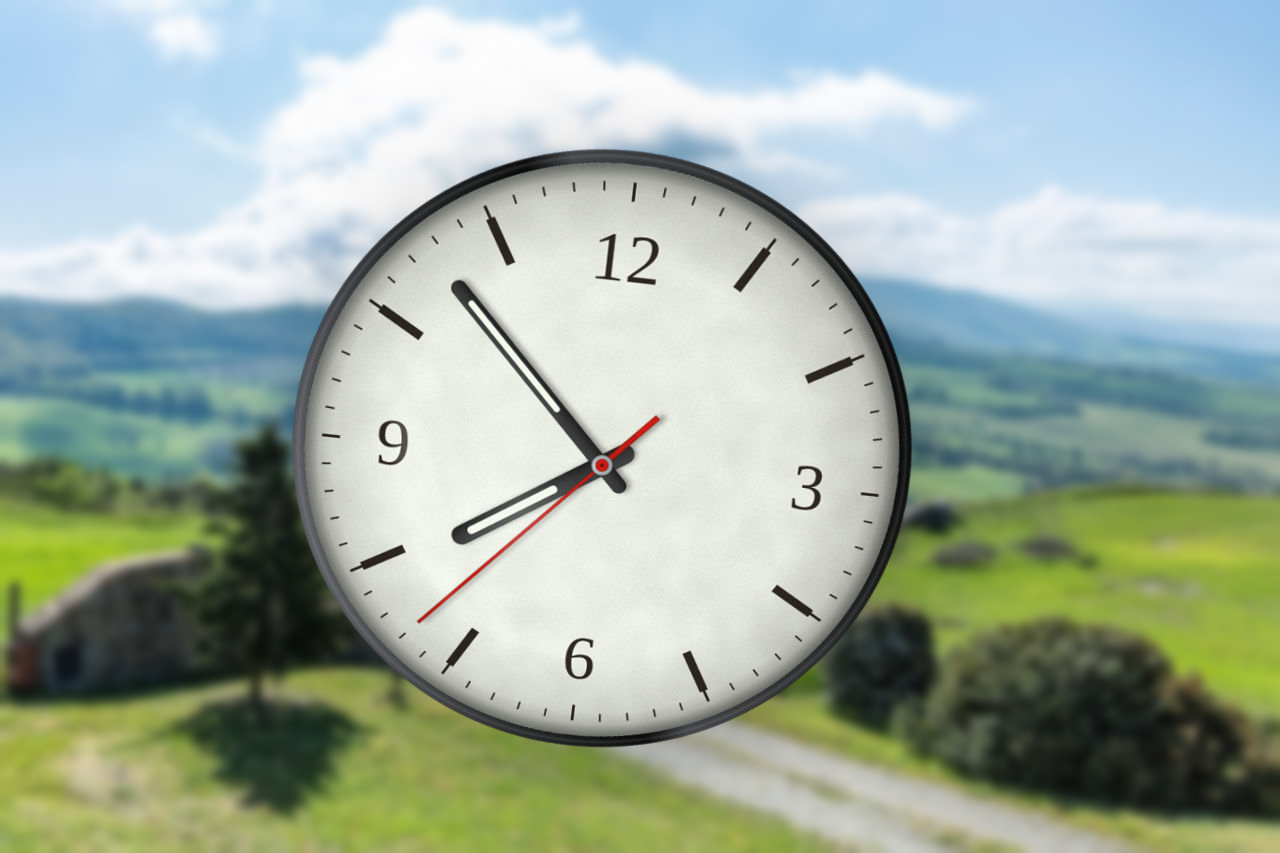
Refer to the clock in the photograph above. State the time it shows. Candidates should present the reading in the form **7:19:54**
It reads **7:52:37**
